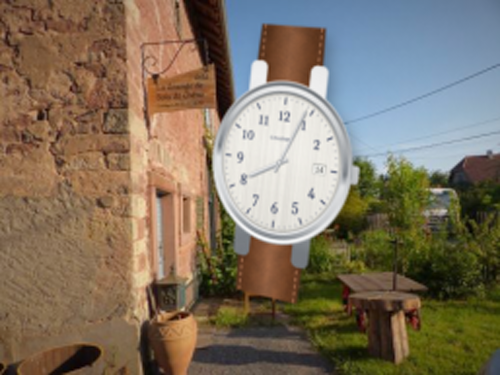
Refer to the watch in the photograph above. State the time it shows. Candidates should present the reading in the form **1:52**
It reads **8:04**
